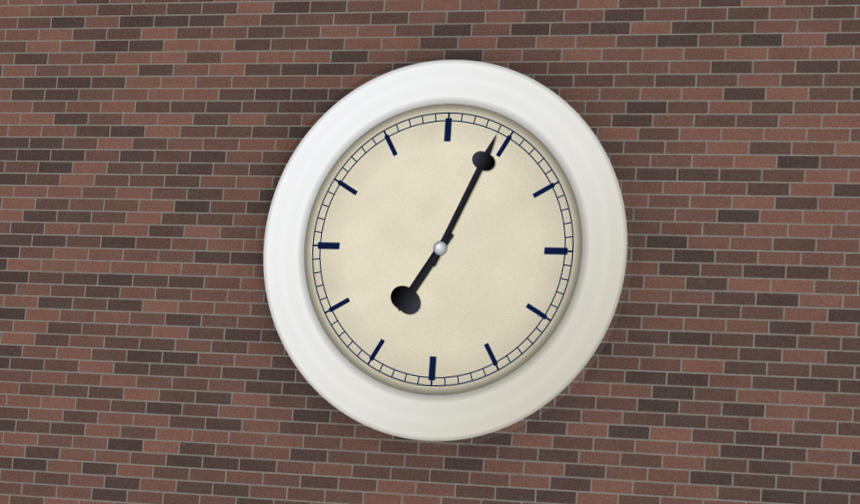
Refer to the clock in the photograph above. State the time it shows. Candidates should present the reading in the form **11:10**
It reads **7:04**
